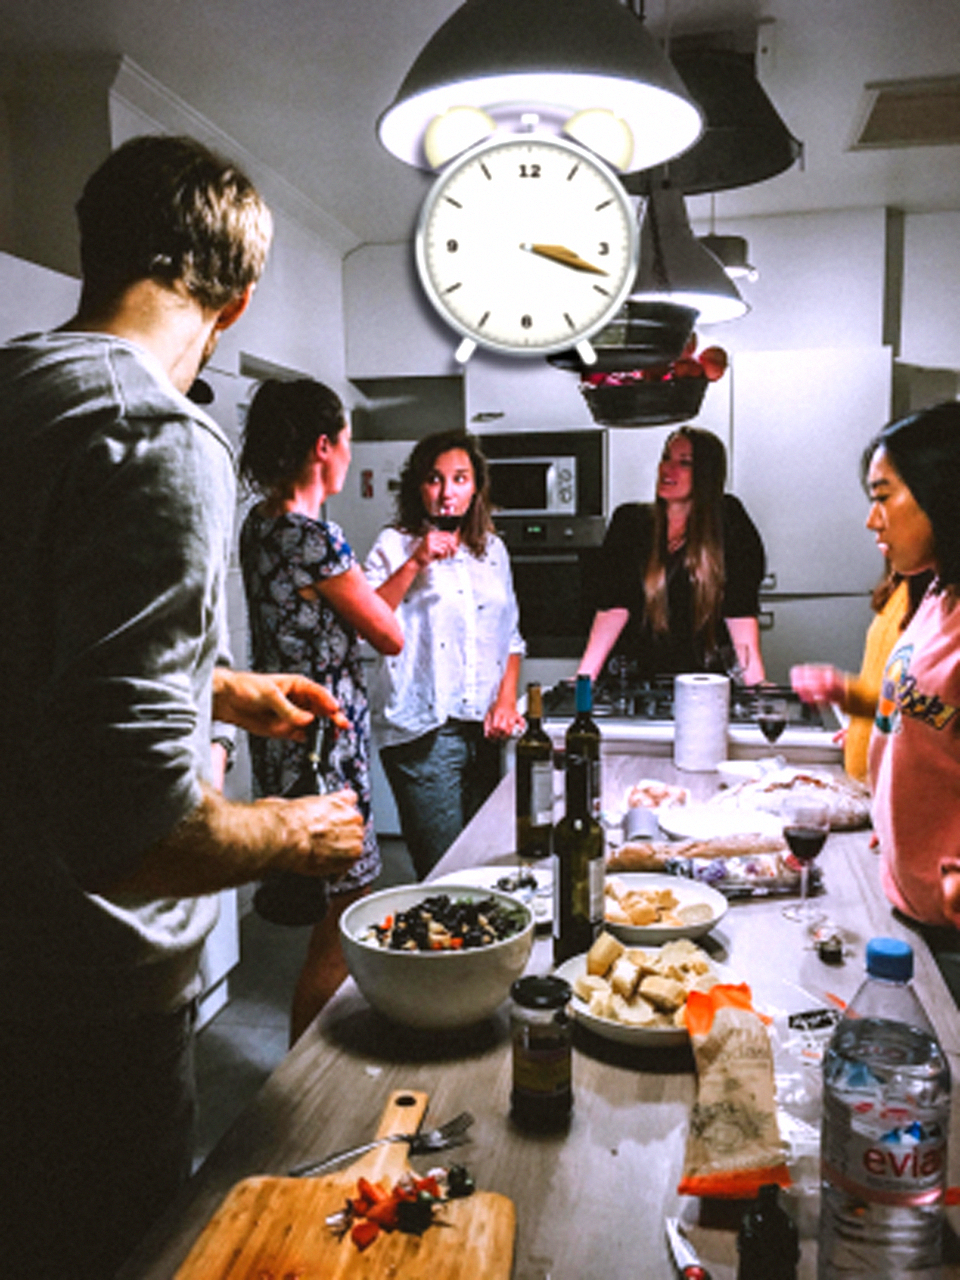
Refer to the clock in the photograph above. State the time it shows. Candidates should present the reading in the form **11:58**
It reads **3:18**
